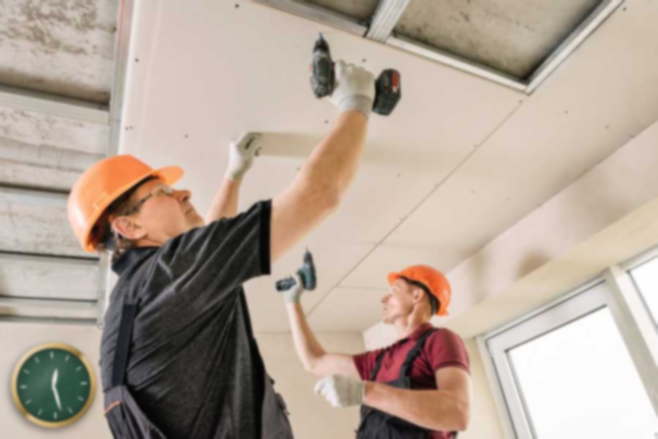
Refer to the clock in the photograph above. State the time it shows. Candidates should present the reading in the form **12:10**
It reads **12:28**
